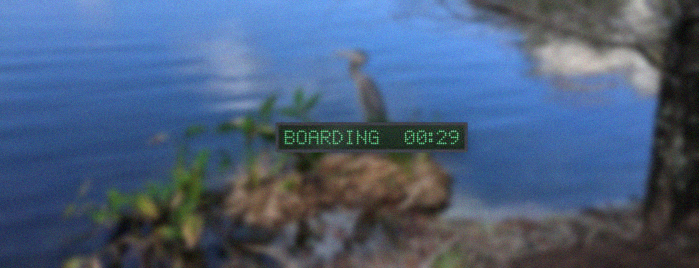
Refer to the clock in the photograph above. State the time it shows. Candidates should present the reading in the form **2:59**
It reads **0:29**
